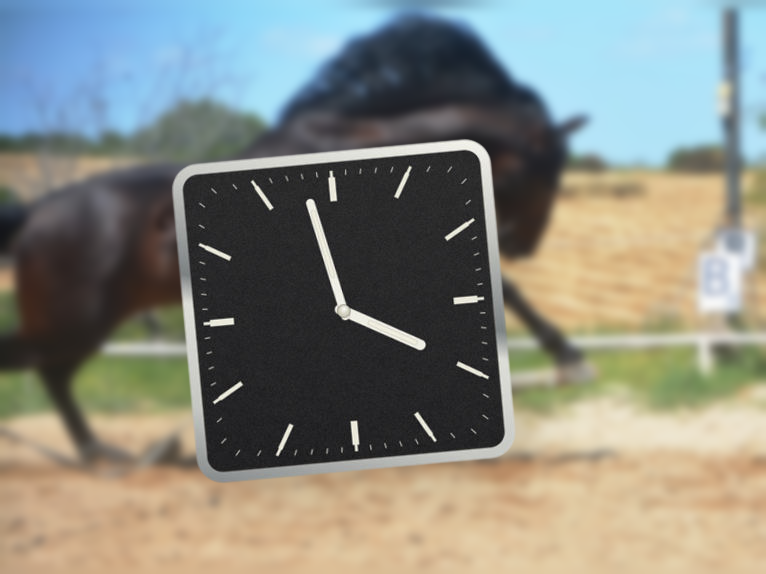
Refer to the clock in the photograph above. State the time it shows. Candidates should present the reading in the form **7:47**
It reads **3:58**
